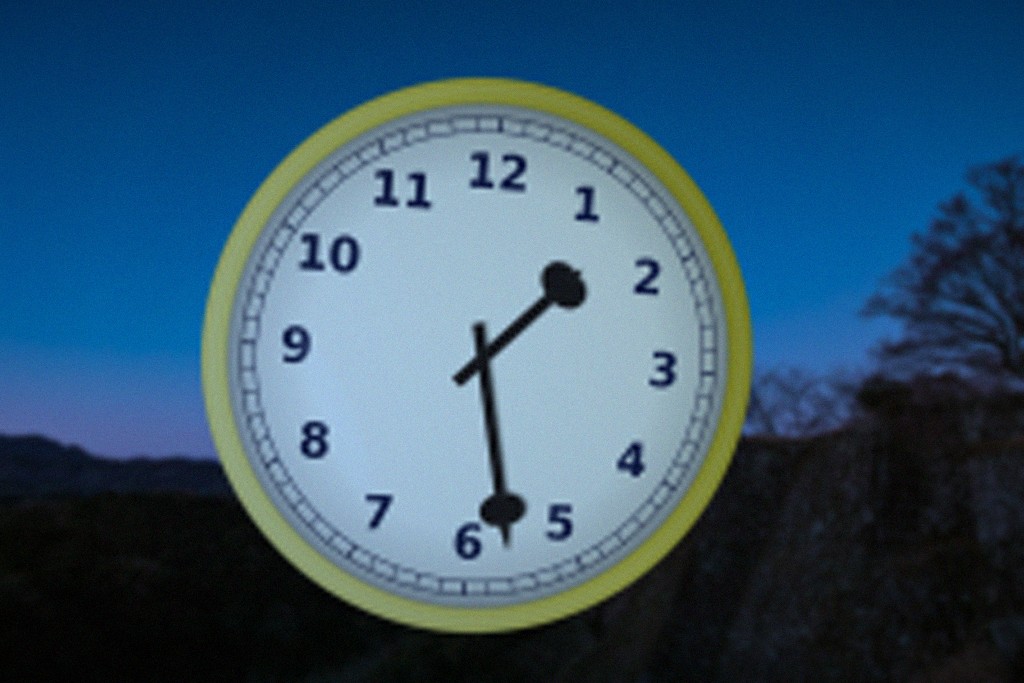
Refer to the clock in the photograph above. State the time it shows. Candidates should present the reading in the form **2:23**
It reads **1:28**
